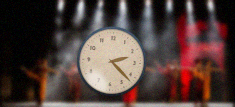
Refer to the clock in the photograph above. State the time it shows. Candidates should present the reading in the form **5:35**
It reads **2:22**
